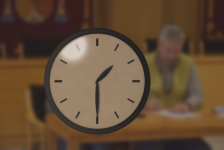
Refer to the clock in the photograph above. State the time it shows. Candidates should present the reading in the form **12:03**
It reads **1:30**
